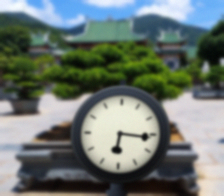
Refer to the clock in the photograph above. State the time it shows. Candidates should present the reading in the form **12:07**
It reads **6:16**
